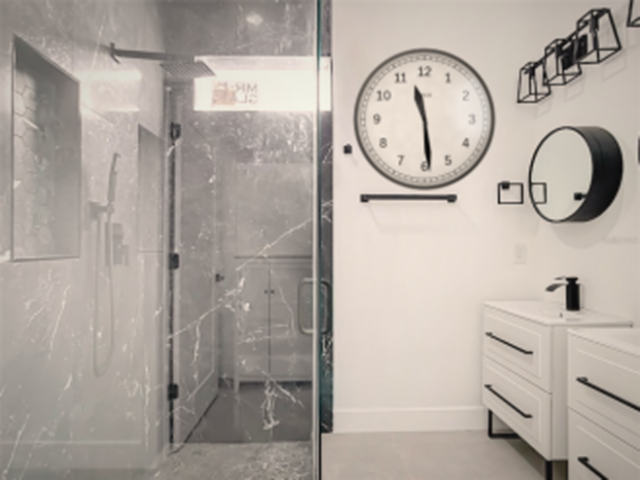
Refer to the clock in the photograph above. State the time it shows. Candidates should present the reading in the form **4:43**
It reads **11:29**
